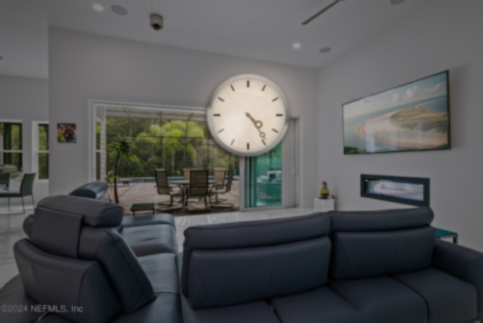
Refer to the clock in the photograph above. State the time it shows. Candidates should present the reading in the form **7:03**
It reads **4:24**
